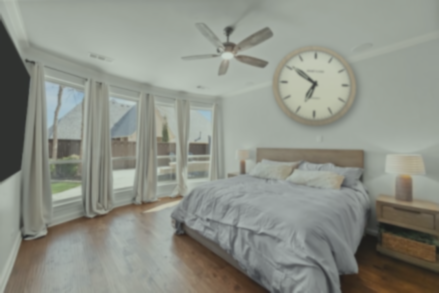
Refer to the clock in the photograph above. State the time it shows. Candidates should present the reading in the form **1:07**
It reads **6:51**
